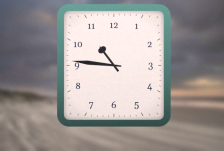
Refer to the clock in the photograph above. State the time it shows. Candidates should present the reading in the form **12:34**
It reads **10:46**
